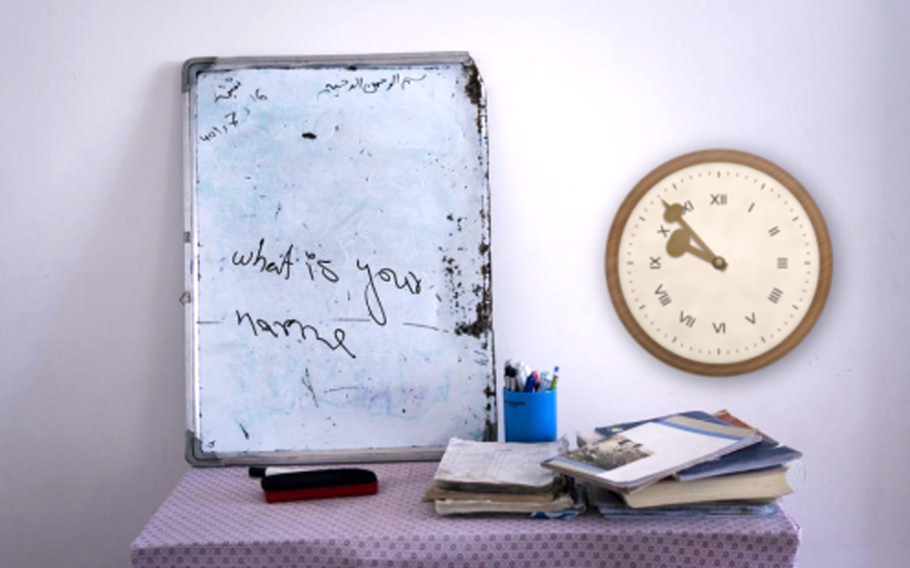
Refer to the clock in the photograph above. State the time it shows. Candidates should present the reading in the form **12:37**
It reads **9:53**
